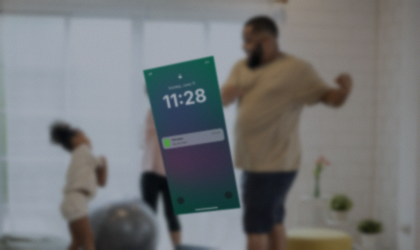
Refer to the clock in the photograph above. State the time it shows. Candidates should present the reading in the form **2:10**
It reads **11:28**
